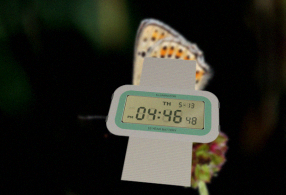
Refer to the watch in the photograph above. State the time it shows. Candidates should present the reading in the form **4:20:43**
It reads **4:46:48**
